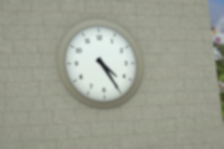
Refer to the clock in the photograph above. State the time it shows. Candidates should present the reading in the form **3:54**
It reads **4:25**
